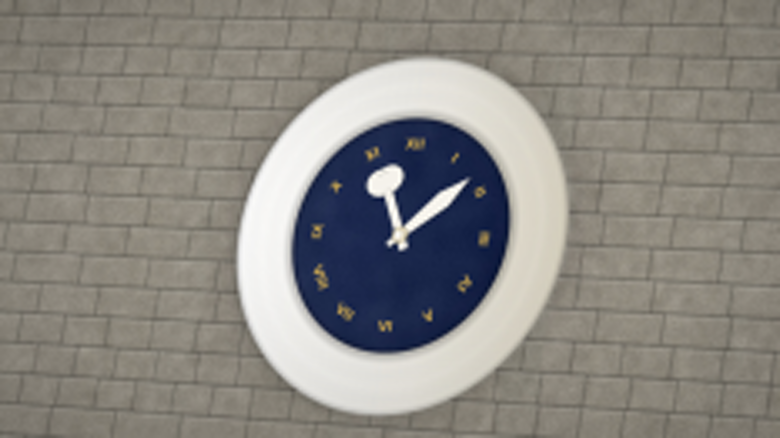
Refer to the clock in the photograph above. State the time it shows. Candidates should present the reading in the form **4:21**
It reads **11:08**
